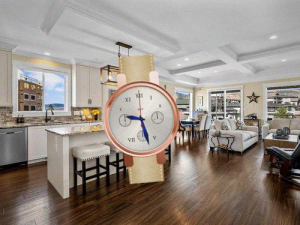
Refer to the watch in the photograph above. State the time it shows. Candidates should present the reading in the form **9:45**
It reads **9:28**
